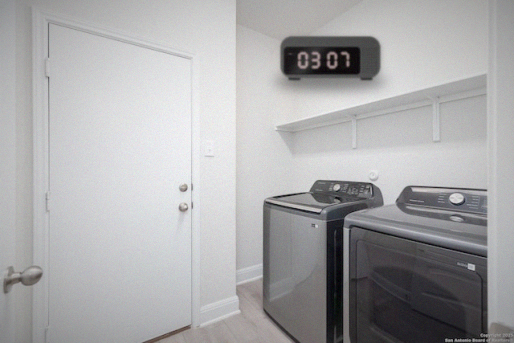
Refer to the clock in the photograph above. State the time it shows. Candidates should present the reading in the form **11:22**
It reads **3:07**
